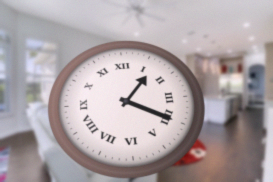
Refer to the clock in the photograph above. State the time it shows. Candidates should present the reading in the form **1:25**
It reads **1:20**
